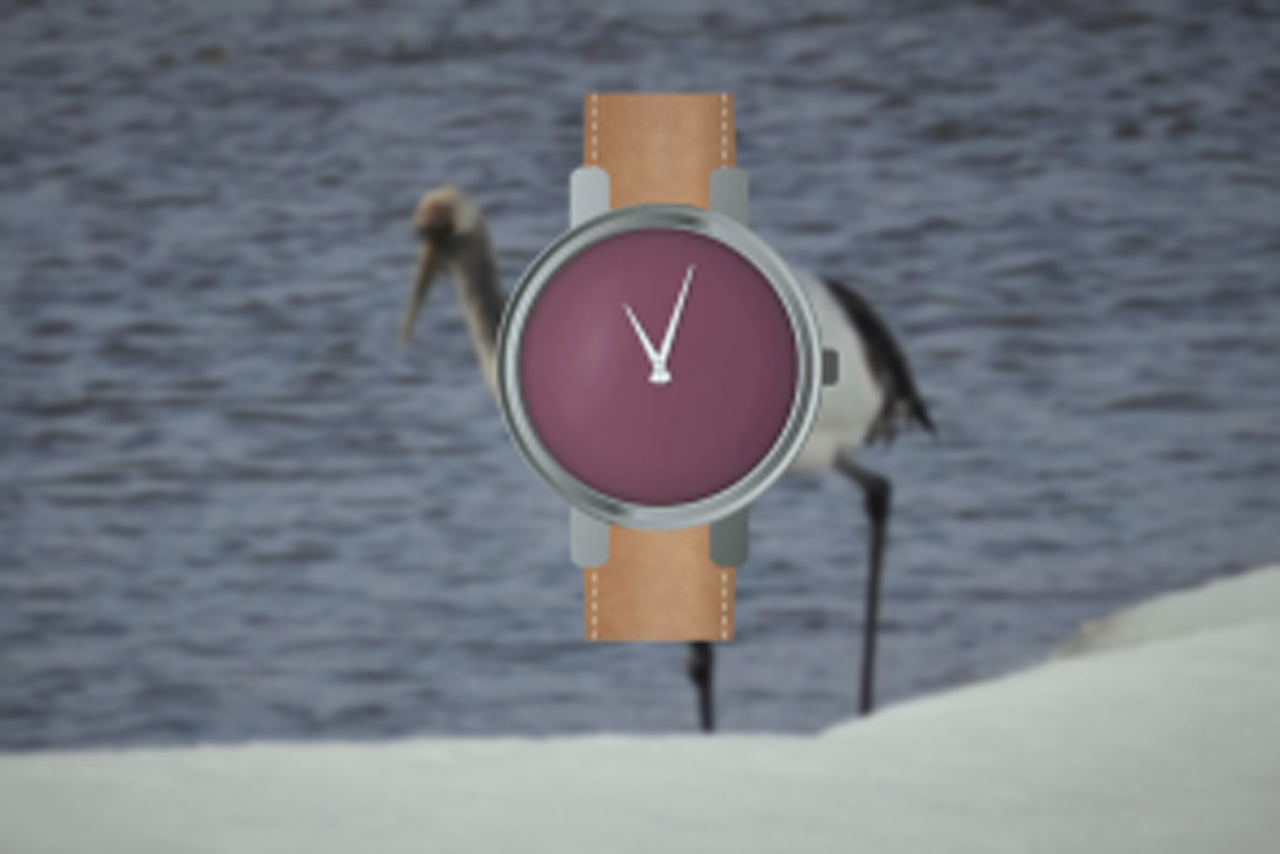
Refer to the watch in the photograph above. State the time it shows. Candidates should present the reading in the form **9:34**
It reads **11:03**
